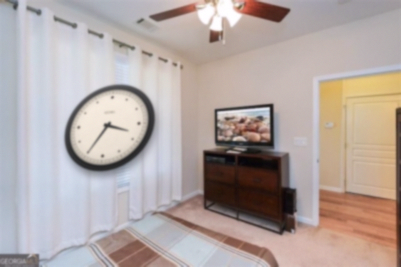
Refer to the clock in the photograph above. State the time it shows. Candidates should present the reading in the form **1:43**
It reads **3:35**
